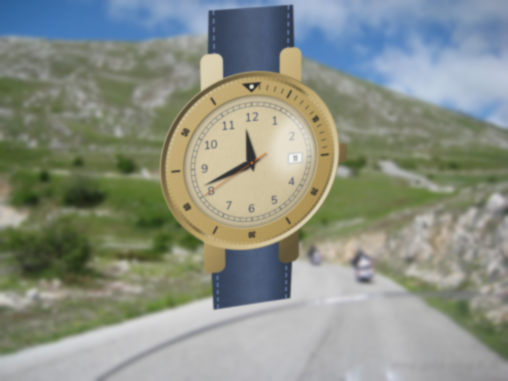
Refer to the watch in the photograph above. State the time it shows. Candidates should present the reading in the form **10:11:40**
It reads **11:41:40**
